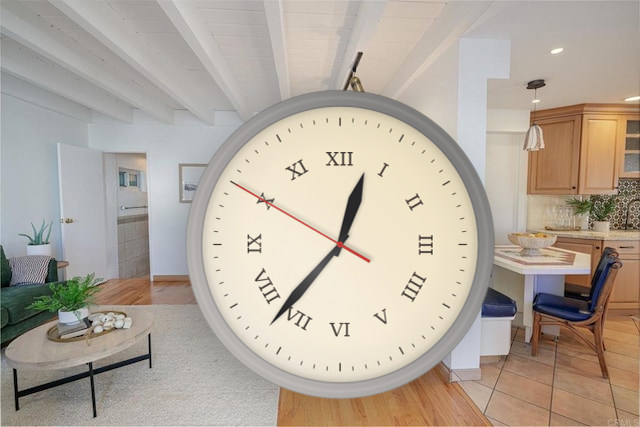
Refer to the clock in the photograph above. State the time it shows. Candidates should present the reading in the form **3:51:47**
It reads **12:36:50**
